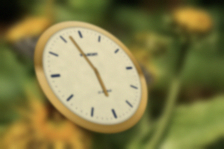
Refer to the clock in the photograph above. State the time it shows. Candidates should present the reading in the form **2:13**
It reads **5:57**
